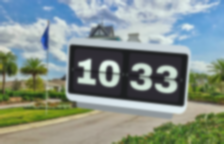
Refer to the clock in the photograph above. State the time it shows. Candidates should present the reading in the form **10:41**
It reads **10:33**
